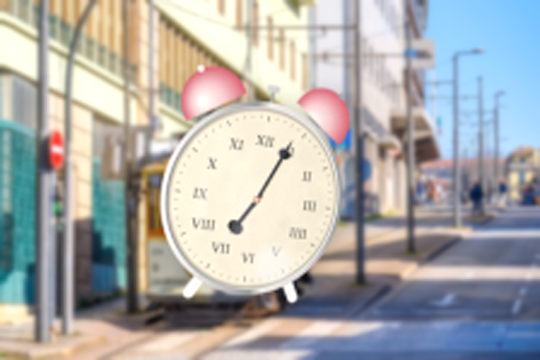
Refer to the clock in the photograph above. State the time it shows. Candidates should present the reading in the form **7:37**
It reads **7:04**
